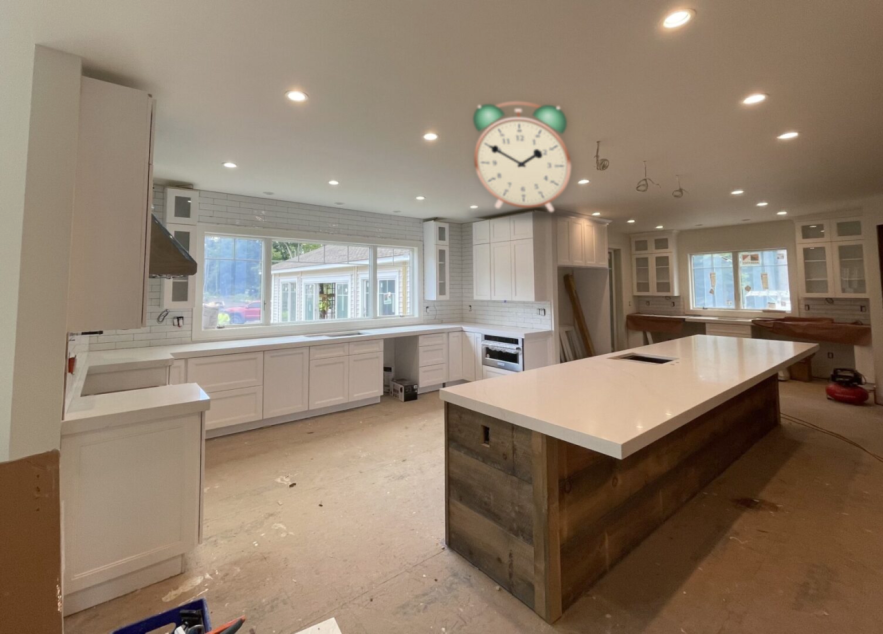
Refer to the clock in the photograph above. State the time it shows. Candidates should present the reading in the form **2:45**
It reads **1:50**
